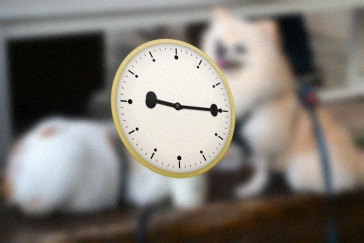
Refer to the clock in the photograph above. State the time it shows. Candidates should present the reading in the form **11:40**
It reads **9:15**
